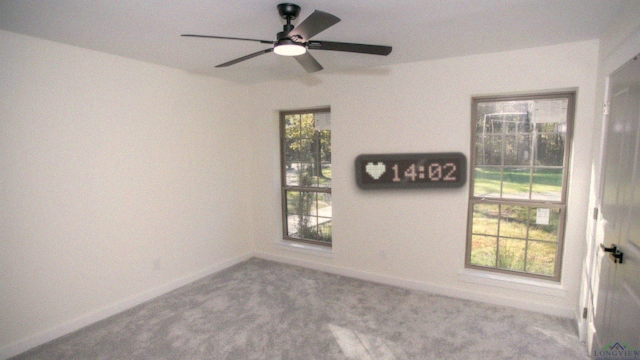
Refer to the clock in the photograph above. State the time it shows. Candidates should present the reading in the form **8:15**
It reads **14:02**
